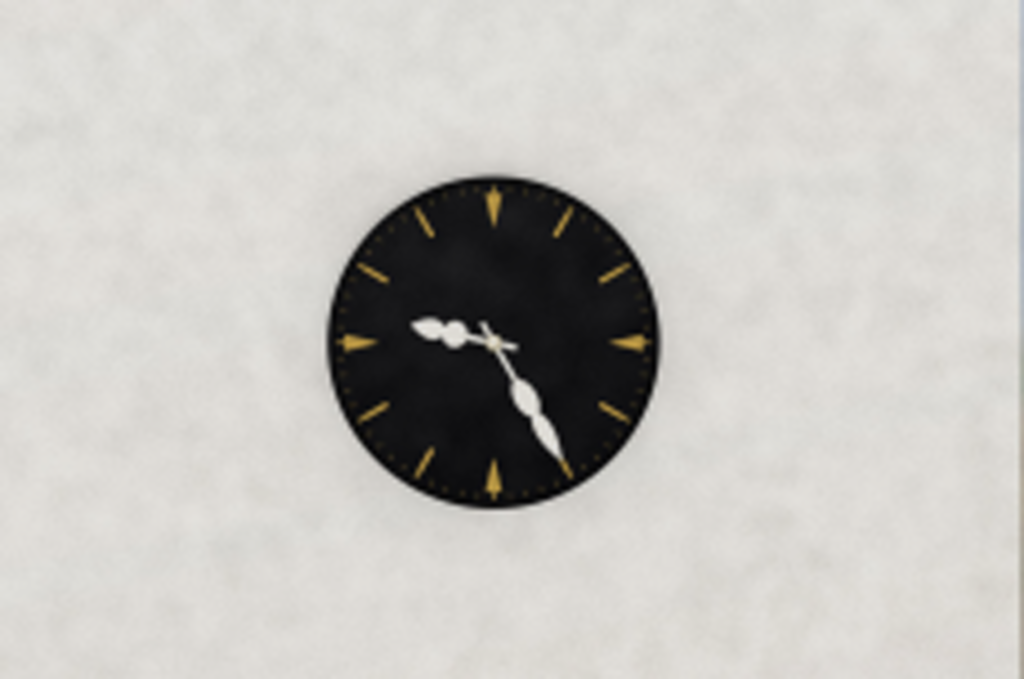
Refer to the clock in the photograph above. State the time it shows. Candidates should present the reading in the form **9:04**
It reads **9:25**
